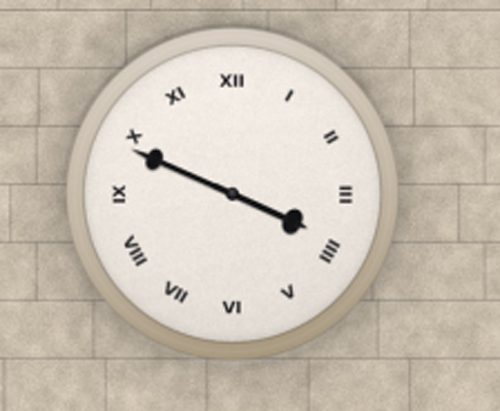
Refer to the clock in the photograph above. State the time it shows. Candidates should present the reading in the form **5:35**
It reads **3:49**
